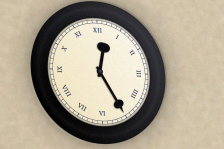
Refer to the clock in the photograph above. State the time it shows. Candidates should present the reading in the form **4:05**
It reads **12:25**
